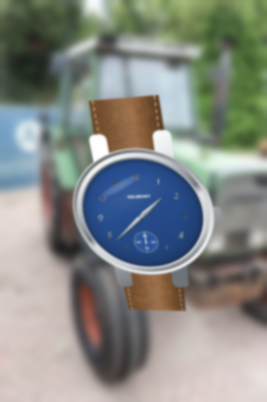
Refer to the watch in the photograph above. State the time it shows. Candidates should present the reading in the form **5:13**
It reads **1:38**
